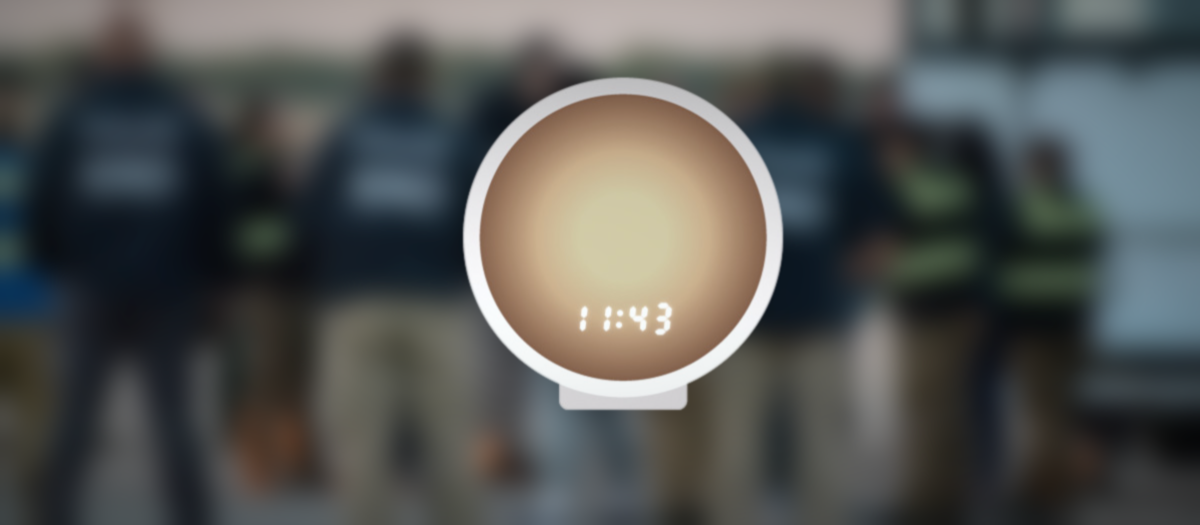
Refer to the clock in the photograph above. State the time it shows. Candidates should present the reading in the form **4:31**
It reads **11:43**
